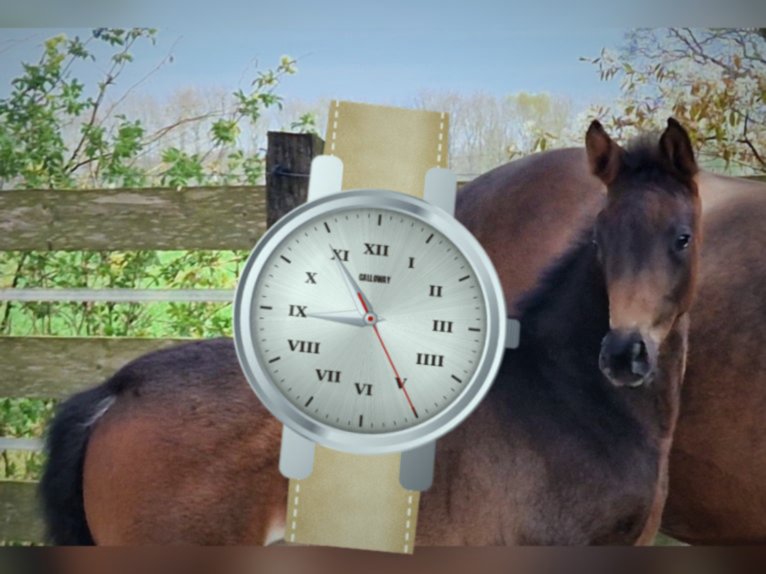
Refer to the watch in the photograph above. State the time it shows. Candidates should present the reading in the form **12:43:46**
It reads **8:54:25**
